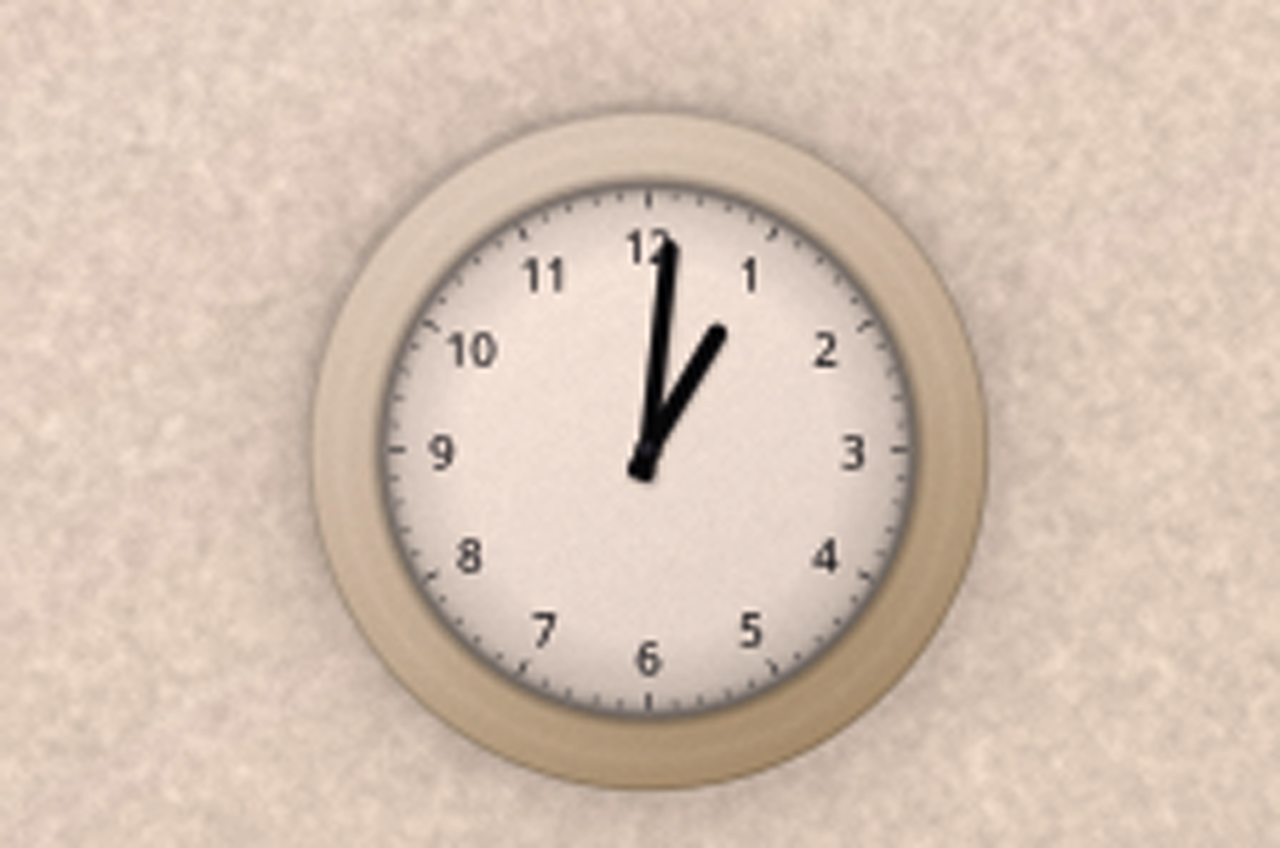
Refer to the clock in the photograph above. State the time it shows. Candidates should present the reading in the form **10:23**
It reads **1:01**
